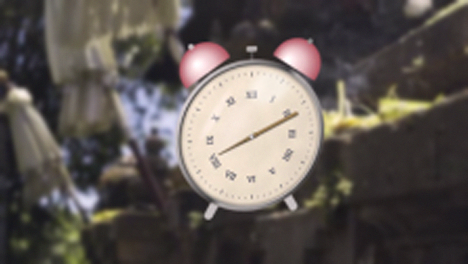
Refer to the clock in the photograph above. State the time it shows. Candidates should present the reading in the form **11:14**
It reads **8:11**
